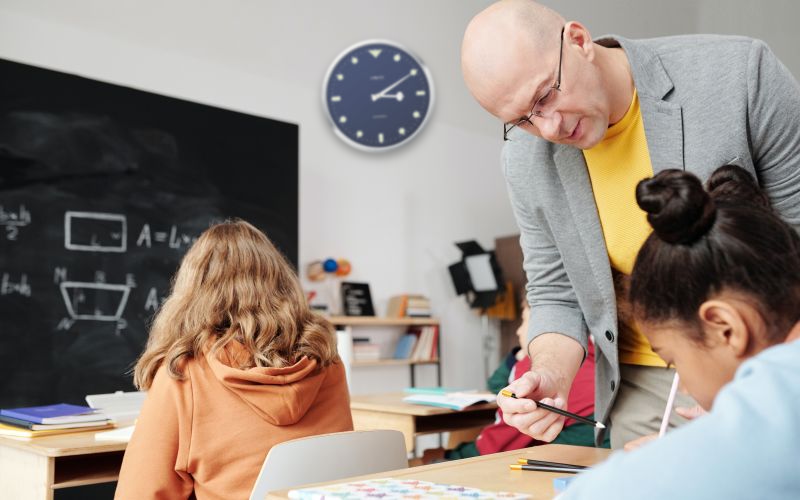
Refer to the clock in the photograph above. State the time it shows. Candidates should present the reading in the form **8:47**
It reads **3:10**
